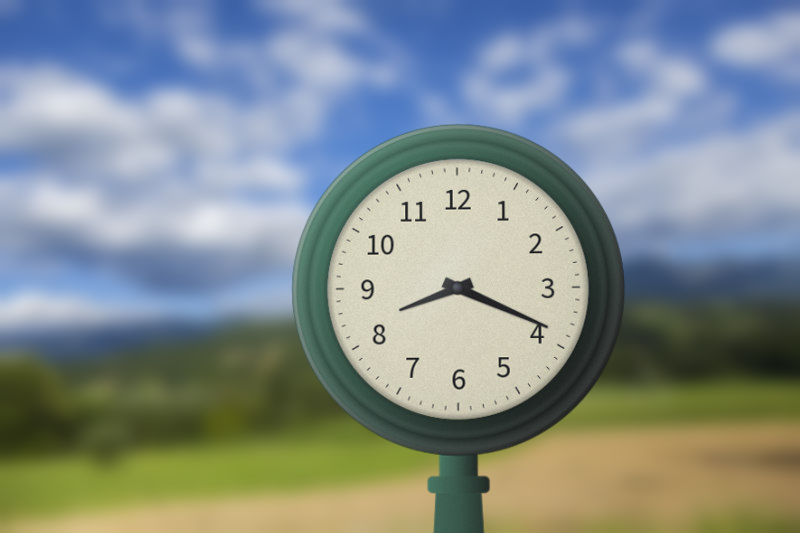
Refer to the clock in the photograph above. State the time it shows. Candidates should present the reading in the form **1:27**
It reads **8:19**
